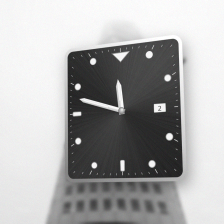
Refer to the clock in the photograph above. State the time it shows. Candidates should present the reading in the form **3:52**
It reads **11:48**
